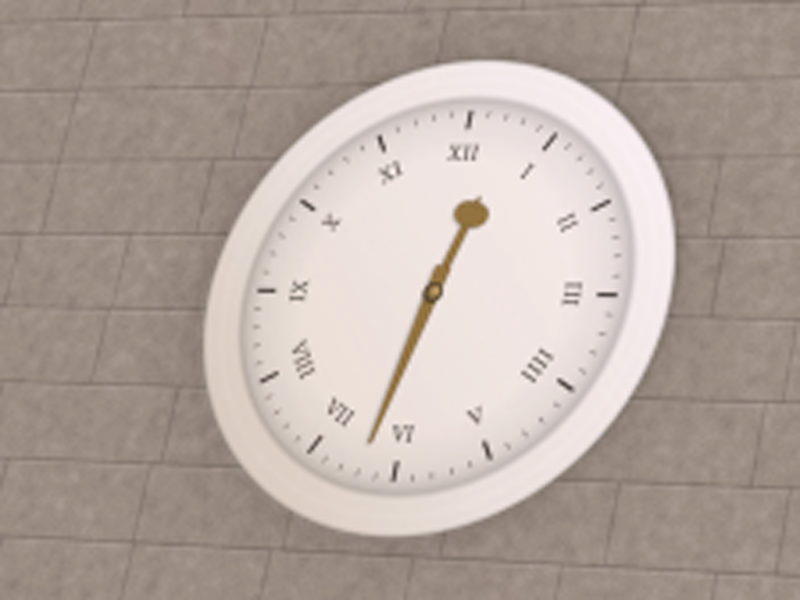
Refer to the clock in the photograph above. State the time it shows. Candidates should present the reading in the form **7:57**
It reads **12:32**
